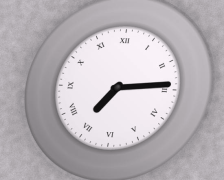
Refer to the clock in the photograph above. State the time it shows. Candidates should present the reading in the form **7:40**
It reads **7:14**
